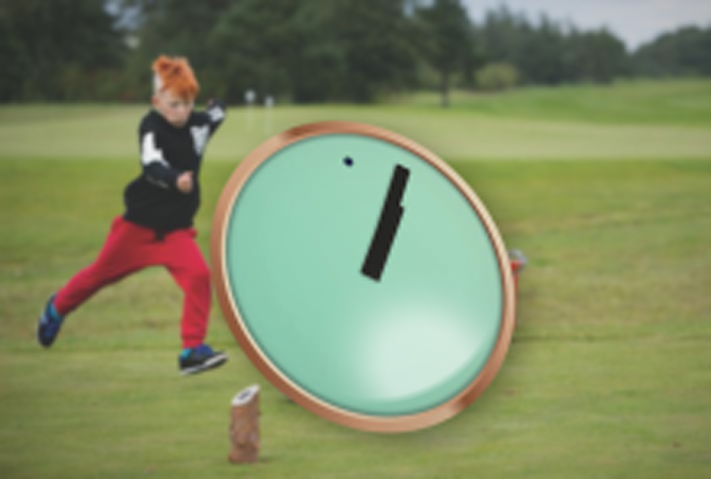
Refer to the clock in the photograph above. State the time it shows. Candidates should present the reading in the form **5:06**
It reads **1:05**
